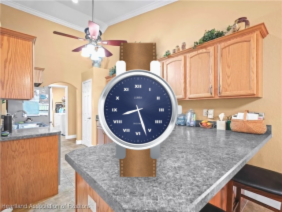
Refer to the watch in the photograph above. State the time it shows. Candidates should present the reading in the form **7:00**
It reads **8:27**
